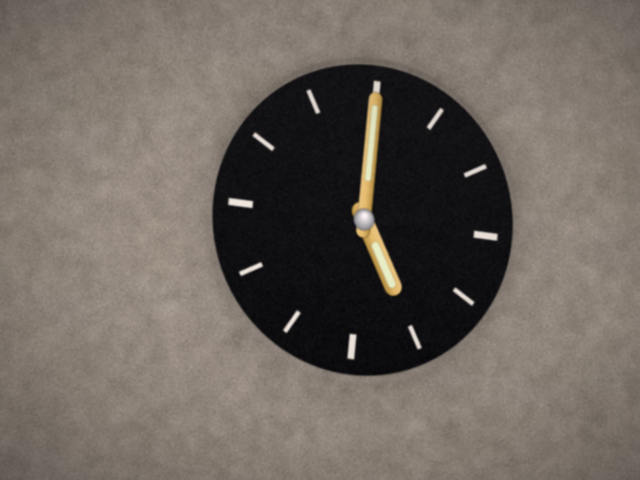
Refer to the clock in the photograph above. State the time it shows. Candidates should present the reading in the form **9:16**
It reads **5:00**
